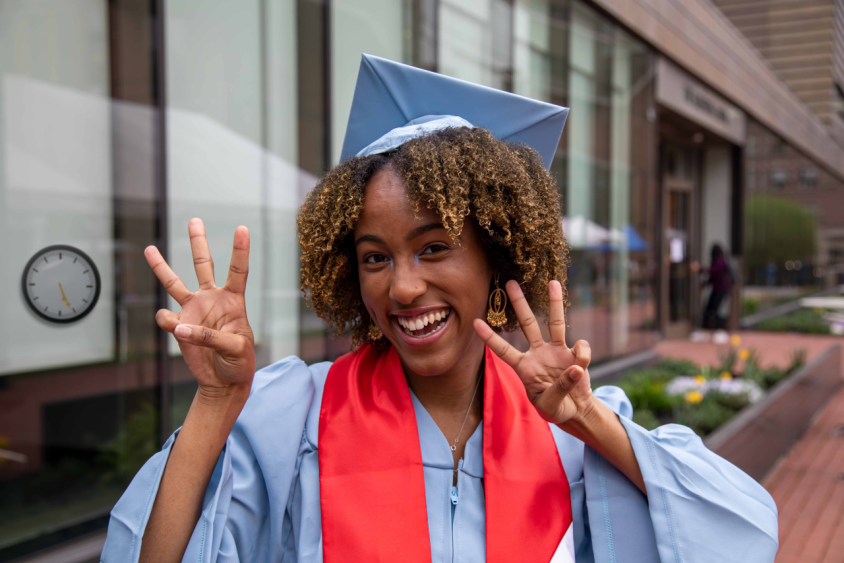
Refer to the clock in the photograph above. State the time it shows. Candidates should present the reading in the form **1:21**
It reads **5:26**
